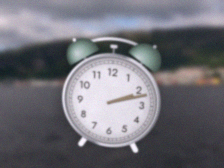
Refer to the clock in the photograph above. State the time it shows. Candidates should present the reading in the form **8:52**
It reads **2:12**
